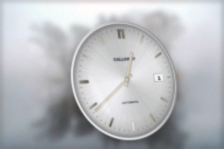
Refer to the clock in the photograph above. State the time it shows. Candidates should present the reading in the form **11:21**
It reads **12:39**
